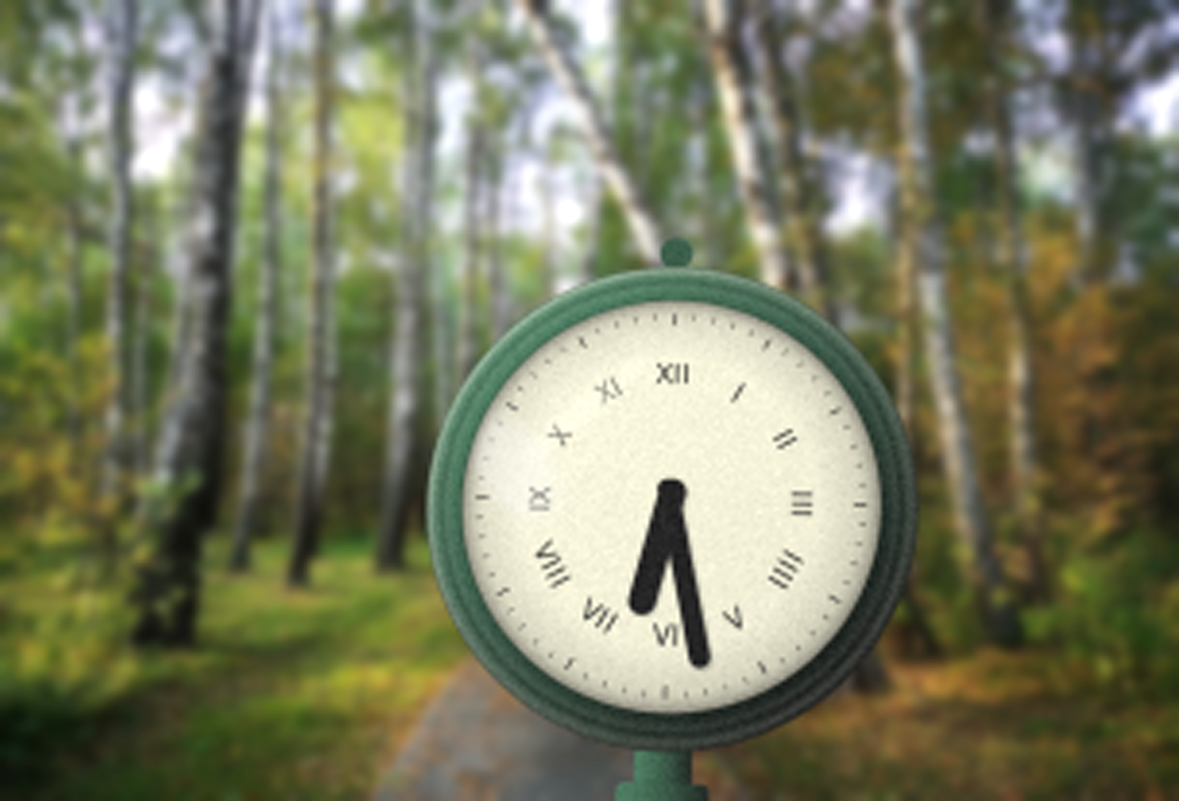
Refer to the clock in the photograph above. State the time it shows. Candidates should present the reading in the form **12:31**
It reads **6:28**
